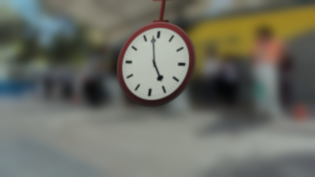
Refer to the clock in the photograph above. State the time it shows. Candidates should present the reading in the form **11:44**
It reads **4:58**
